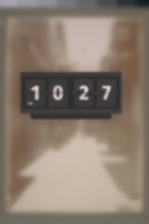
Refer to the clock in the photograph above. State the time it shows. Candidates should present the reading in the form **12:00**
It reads **10:27**
